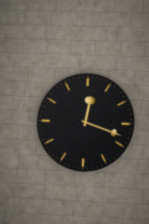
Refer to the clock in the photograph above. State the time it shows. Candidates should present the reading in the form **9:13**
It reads **12:18**
